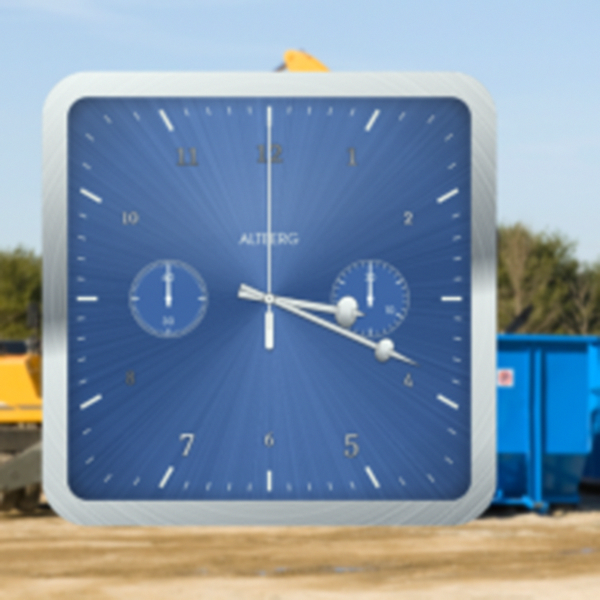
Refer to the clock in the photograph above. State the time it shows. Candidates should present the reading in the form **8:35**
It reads **3:19**
